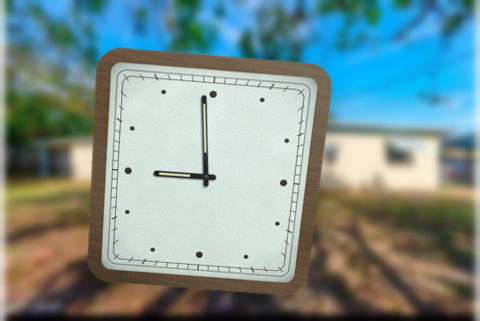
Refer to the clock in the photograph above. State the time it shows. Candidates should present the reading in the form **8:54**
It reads **8:59**
